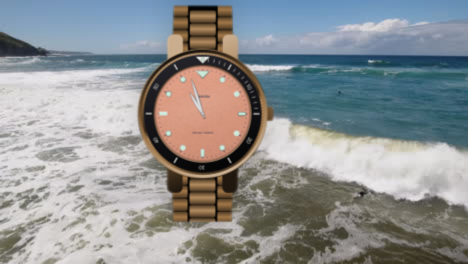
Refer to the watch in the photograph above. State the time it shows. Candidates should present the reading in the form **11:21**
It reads **10:57**
